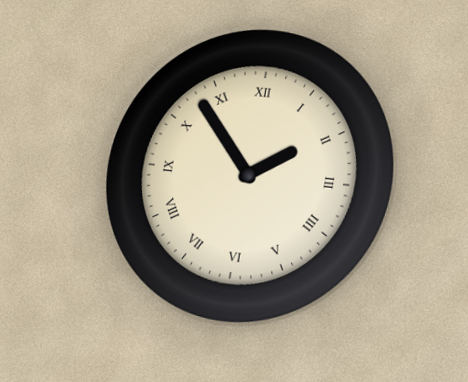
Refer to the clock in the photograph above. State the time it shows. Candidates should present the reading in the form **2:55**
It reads **1:53**
